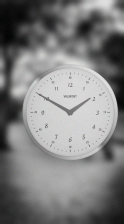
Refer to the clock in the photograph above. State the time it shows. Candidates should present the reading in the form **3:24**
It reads **1:50**
